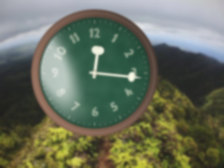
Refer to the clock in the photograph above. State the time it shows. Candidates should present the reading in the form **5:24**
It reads **12:16**
